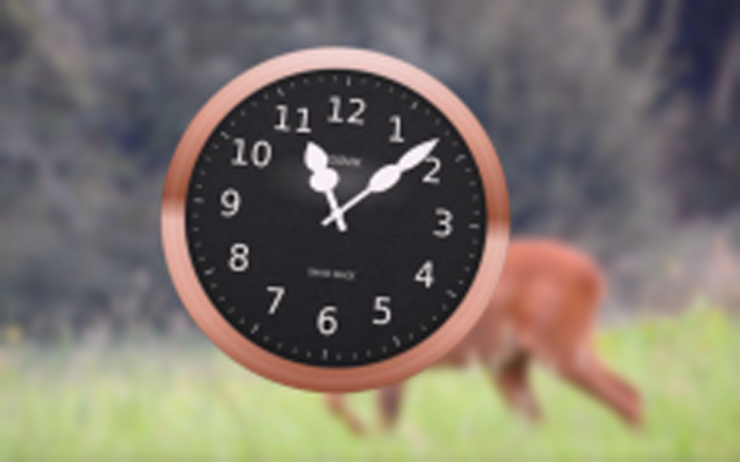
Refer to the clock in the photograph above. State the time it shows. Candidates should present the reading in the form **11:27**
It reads **11:08**
